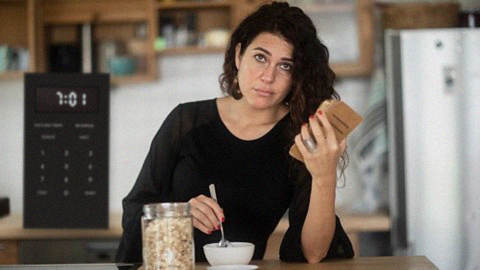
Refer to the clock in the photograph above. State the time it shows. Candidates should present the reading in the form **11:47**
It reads **7:01**
